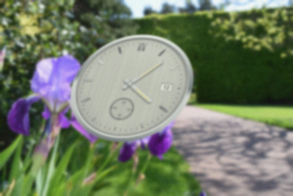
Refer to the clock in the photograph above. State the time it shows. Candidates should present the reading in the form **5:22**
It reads **4:07**
